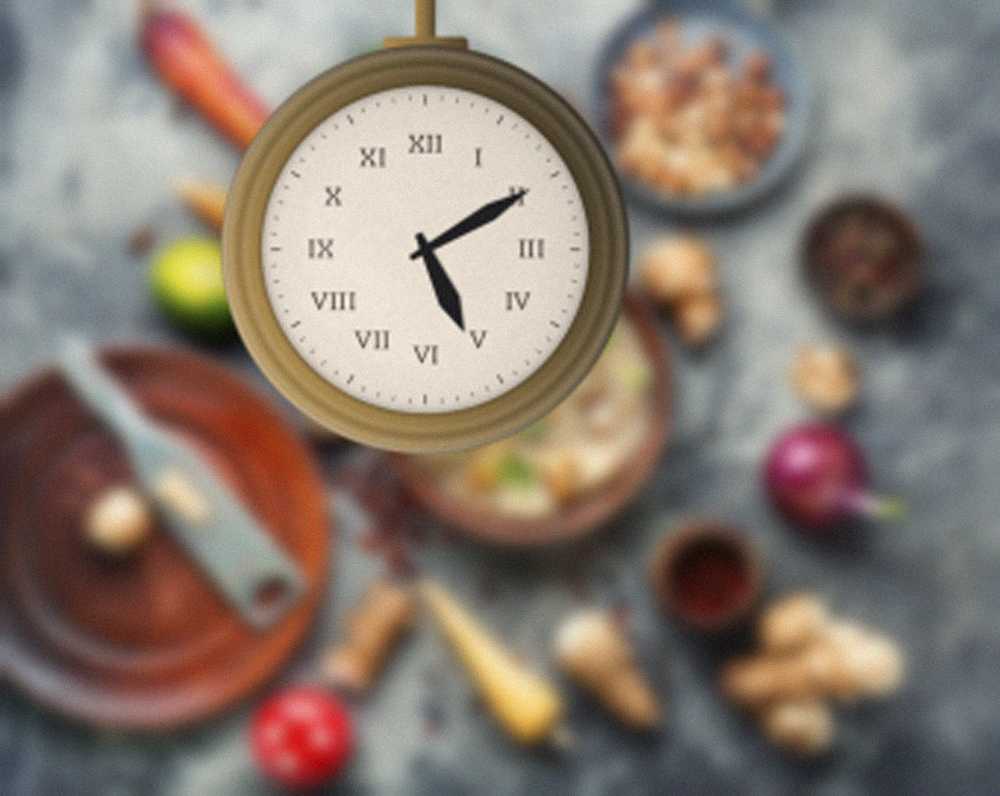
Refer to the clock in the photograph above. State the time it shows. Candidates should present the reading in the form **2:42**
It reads **5:10**
